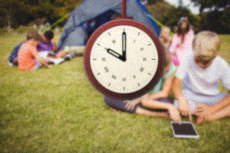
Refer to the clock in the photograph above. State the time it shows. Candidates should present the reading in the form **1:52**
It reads **10:00**
